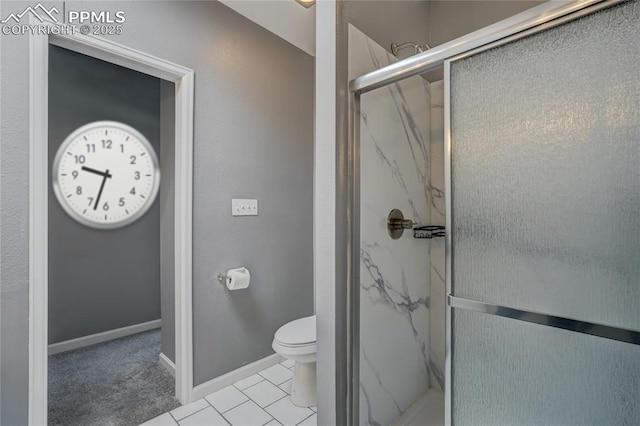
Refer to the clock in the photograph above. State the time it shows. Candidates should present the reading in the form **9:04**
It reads **9:33**
